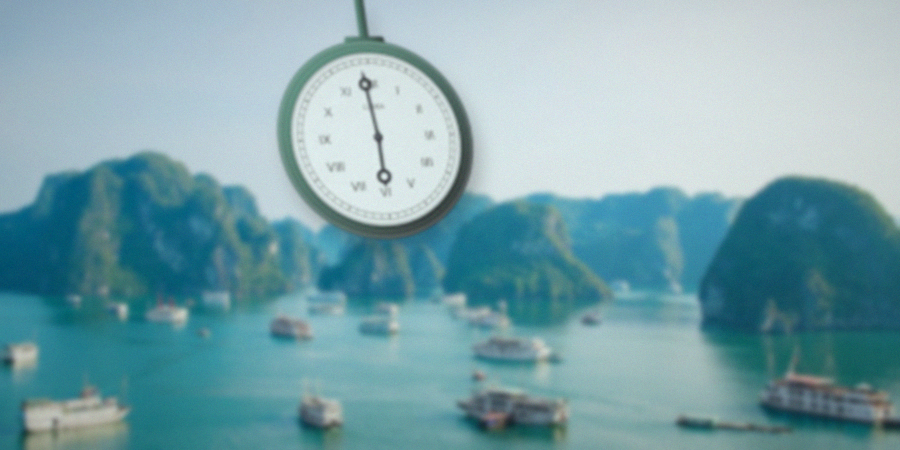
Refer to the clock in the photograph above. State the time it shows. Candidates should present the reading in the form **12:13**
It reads **5:59**
